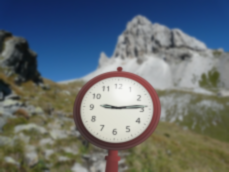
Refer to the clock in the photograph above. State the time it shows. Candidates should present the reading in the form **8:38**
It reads **9:14**
